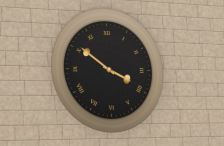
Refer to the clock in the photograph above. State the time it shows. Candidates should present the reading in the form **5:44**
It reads **3:51**
